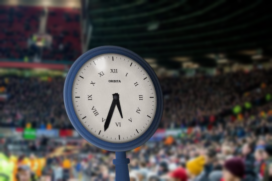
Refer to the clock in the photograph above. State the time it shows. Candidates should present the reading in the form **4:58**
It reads **5:34**
